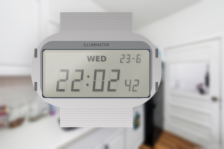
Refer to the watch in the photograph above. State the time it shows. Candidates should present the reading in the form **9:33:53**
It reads **22:02:42**
